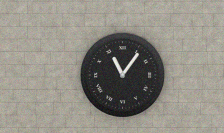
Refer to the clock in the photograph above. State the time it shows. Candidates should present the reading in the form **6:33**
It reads **11:06**
